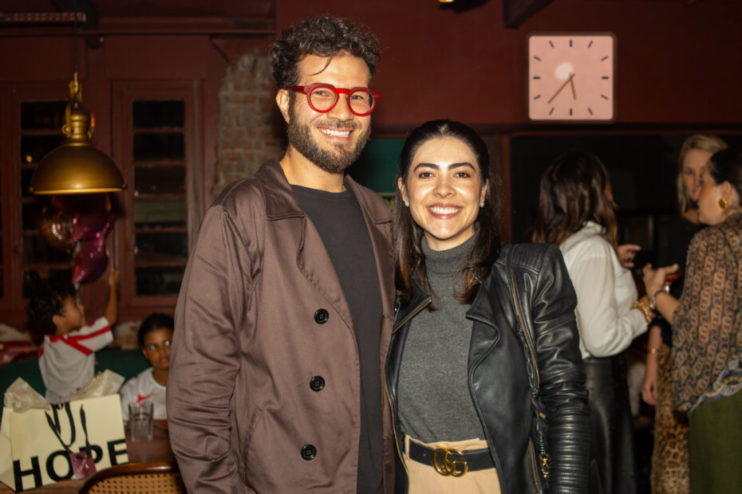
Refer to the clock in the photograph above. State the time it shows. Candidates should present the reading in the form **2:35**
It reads **5:37**
